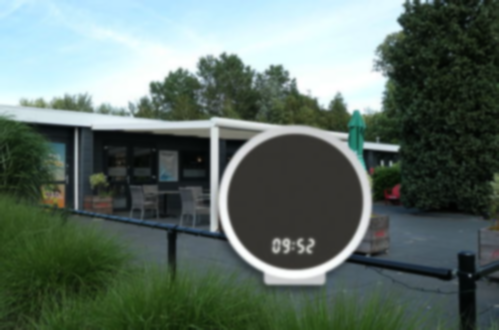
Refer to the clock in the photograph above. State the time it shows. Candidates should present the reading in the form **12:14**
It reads **9:52**
